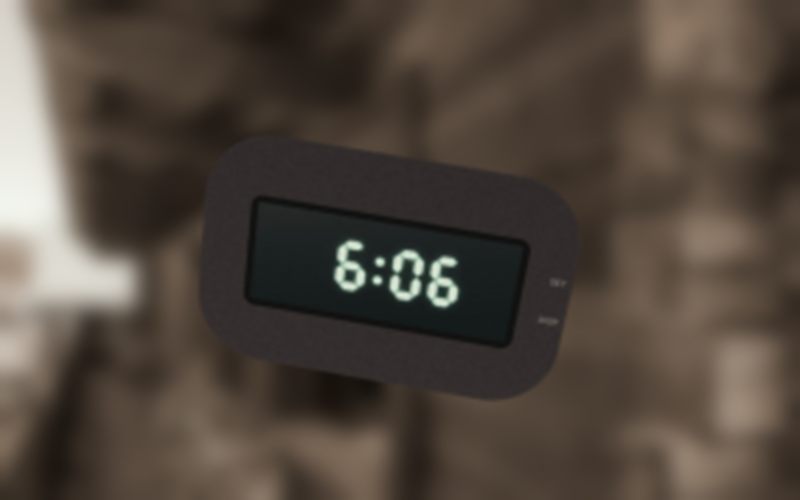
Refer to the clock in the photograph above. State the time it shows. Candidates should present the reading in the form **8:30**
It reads **6:06**
